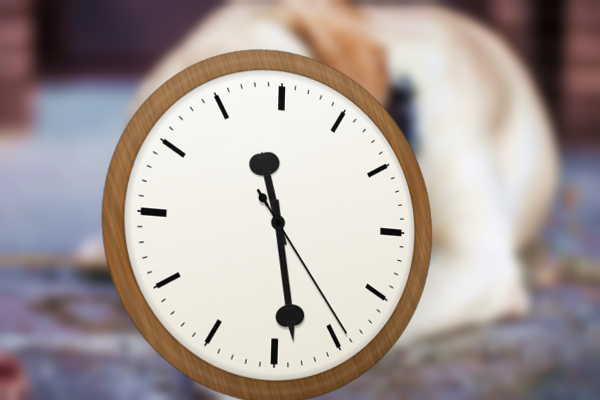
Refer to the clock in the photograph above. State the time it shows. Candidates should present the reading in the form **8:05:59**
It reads **11:28:24**
